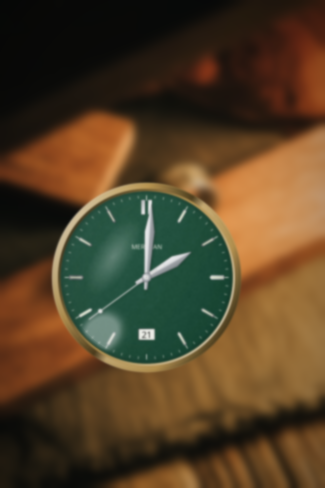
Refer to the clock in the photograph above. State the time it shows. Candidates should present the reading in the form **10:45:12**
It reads **2:00:39**
